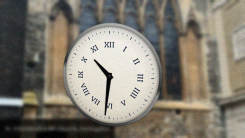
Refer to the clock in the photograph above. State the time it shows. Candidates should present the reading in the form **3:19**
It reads **10:31**
